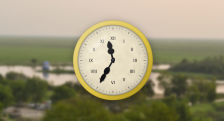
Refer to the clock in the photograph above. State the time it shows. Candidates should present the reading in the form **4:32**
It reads **11:35**
